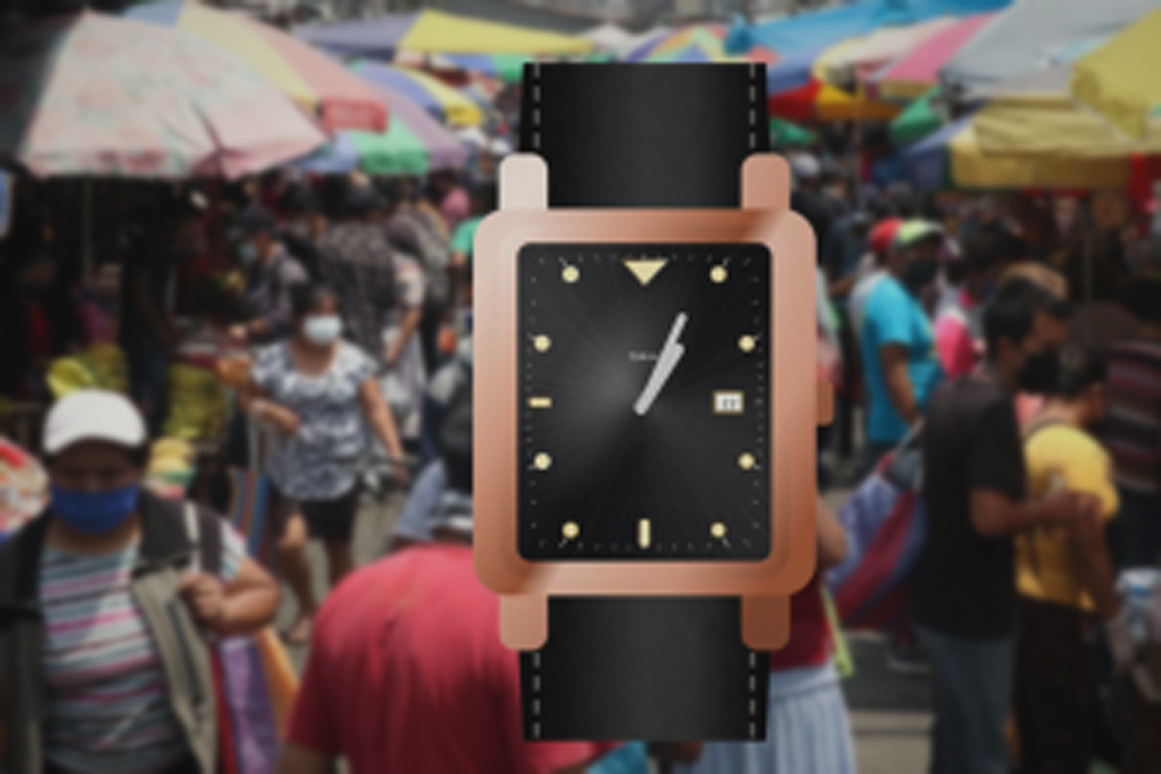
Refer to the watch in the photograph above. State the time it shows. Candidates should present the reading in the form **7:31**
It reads **1:04**
